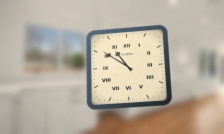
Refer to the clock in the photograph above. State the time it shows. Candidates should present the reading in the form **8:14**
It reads **10:51**
